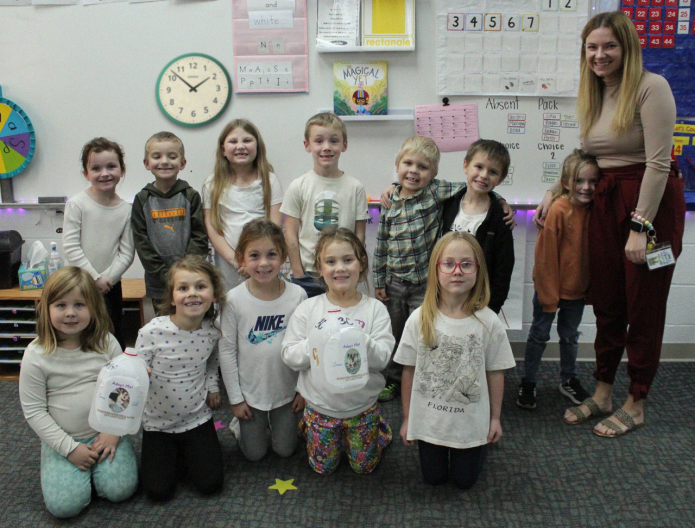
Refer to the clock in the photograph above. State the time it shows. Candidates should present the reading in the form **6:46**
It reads **1:52**
